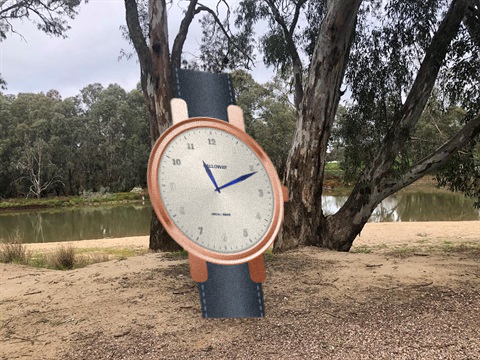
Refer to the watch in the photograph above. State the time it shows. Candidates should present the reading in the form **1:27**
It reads **11:11**
